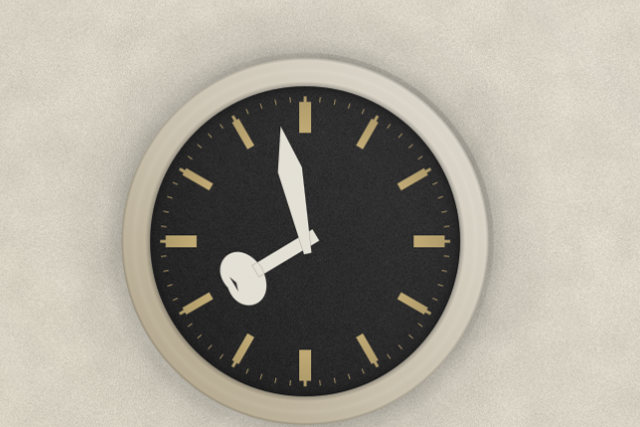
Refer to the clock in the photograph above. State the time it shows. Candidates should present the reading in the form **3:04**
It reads **7:58**
